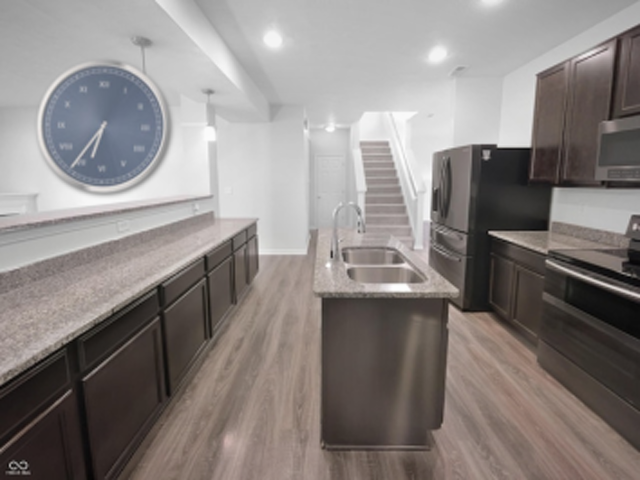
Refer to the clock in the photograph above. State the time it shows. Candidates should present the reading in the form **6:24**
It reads **6:36**
